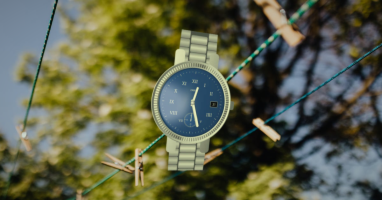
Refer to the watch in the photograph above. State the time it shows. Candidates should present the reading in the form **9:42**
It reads **12:27**
